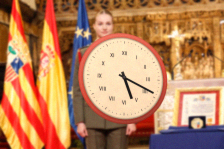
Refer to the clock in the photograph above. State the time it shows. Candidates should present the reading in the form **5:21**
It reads **5:19**
